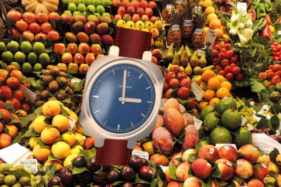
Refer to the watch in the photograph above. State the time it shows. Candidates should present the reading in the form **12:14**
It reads **2:59**
